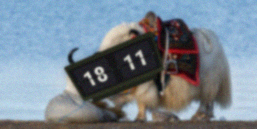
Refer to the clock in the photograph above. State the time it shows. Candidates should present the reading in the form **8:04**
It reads **18:11**
